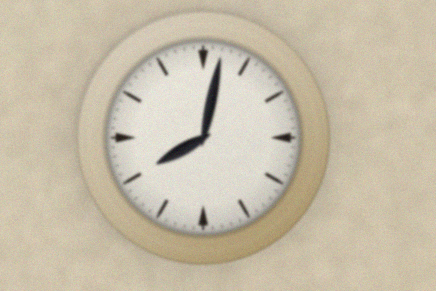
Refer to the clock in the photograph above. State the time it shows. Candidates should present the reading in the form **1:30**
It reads **8:02**
